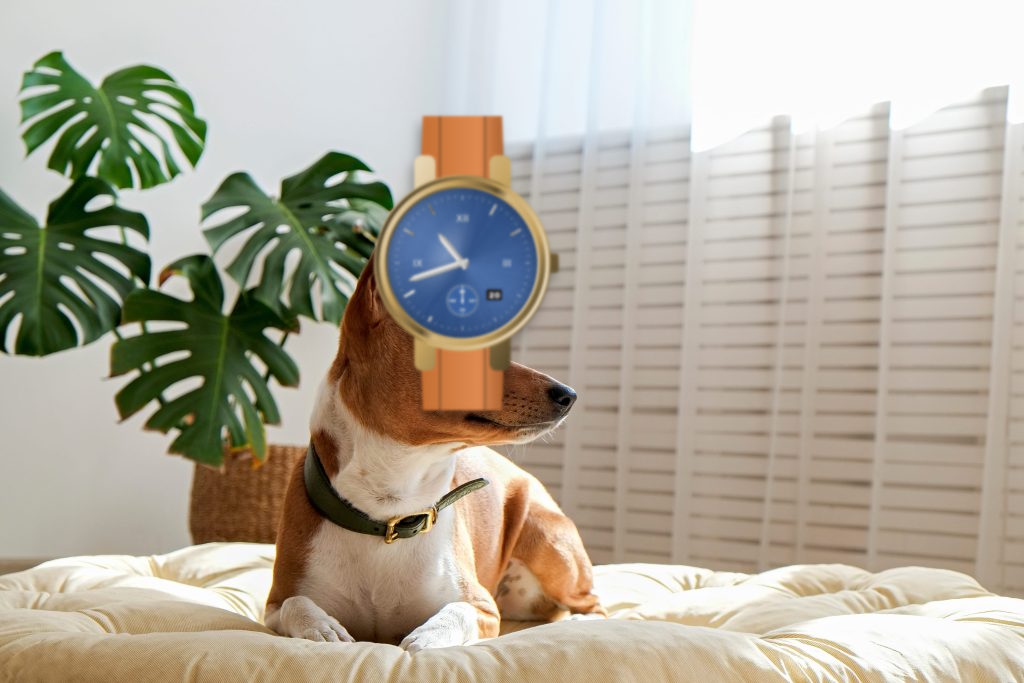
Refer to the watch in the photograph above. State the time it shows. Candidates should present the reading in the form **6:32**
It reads **10:42**
